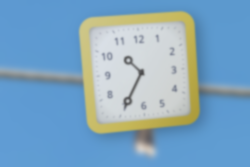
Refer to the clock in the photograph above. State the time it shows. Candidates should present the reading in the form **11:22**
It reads **10:35**
